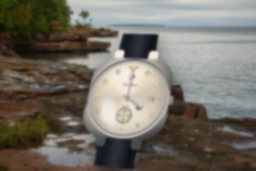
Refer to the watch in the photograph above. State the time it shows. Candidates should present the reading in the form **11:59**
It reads **4:00**
